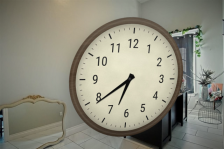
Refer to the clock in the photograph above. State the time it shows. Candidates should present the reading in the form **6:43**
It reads **6:39**
